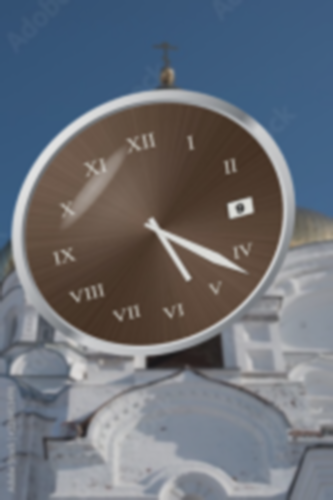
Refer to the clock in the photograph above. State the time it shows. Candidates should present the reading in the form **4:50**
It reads **5:22**
